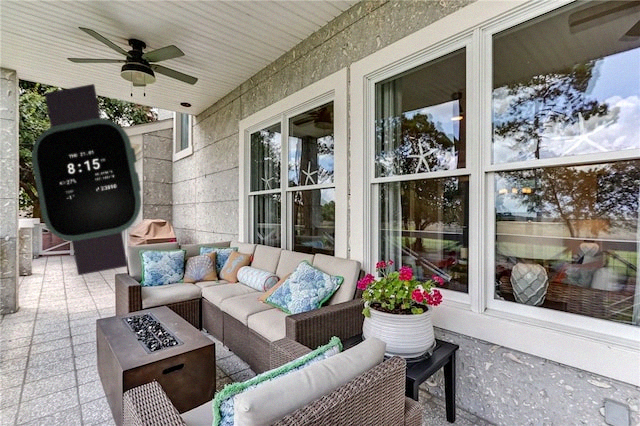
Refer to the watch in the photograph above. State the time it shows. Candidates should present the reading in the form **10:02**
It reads **8:15**
